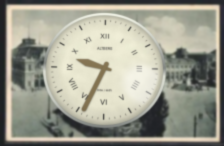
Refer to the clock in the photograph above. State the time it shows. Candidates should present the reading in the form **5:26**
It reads **9:34**
